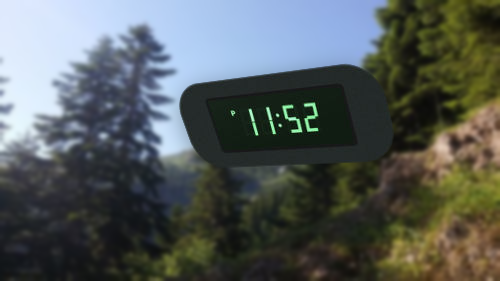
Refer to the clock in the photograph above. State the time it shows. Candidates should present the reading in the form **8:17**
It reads **11:52**
